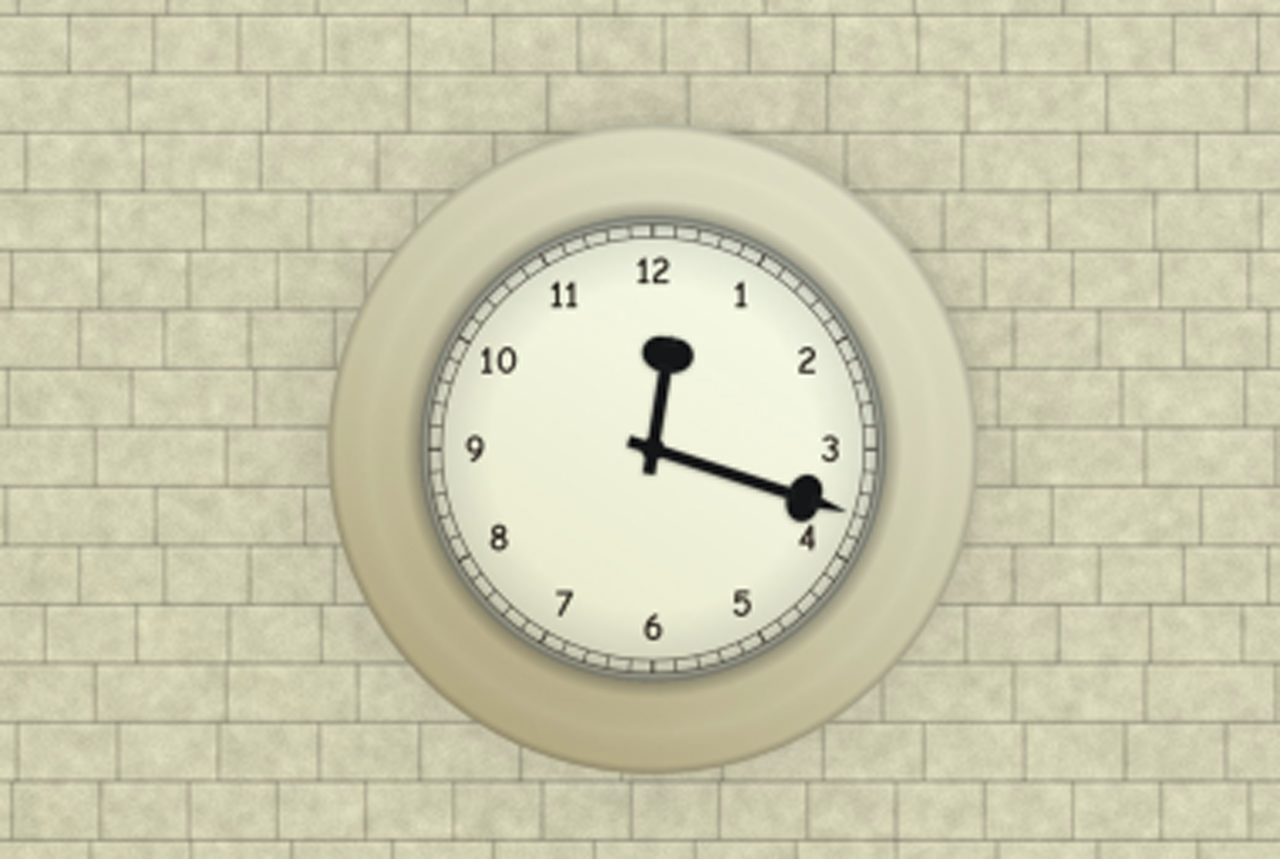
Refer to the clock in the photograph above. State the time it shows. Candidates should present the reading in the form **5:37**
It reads **12:18**
